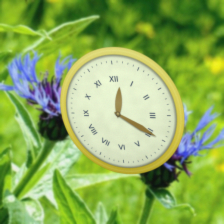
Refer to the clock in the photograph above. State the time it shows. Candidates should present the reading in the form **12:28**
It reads **12:20**
